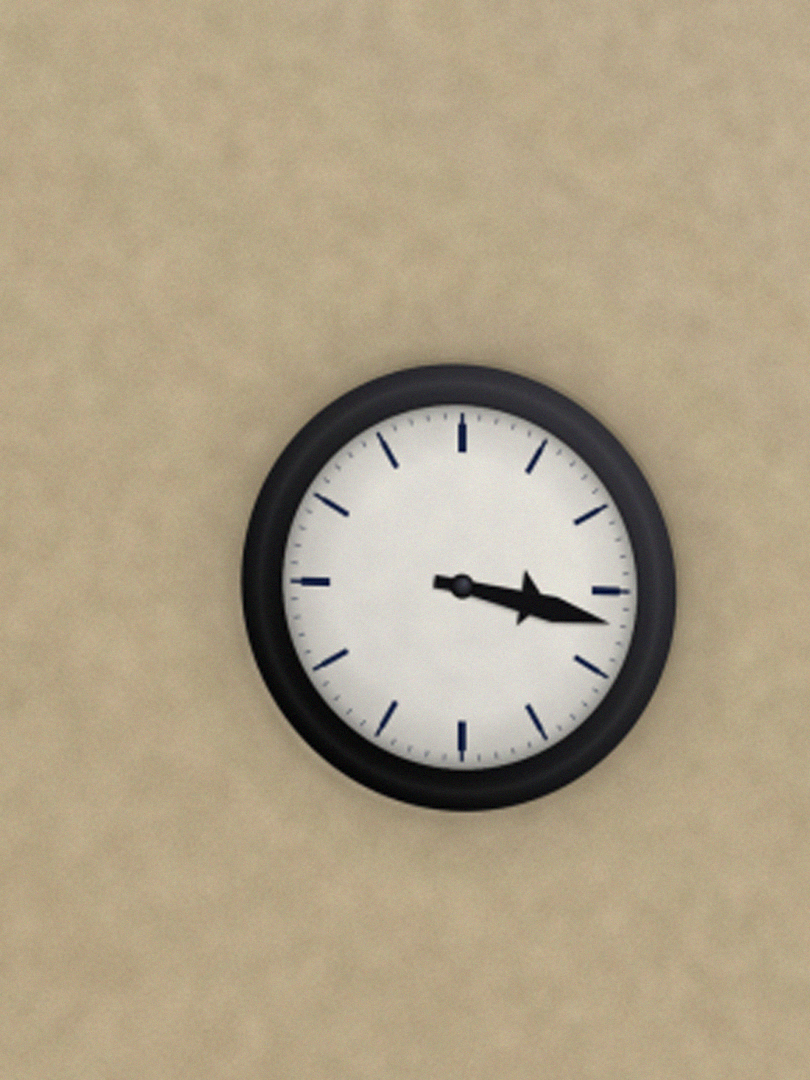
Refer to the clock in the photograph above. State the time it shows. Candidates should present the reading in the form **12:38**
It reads **3:17**
